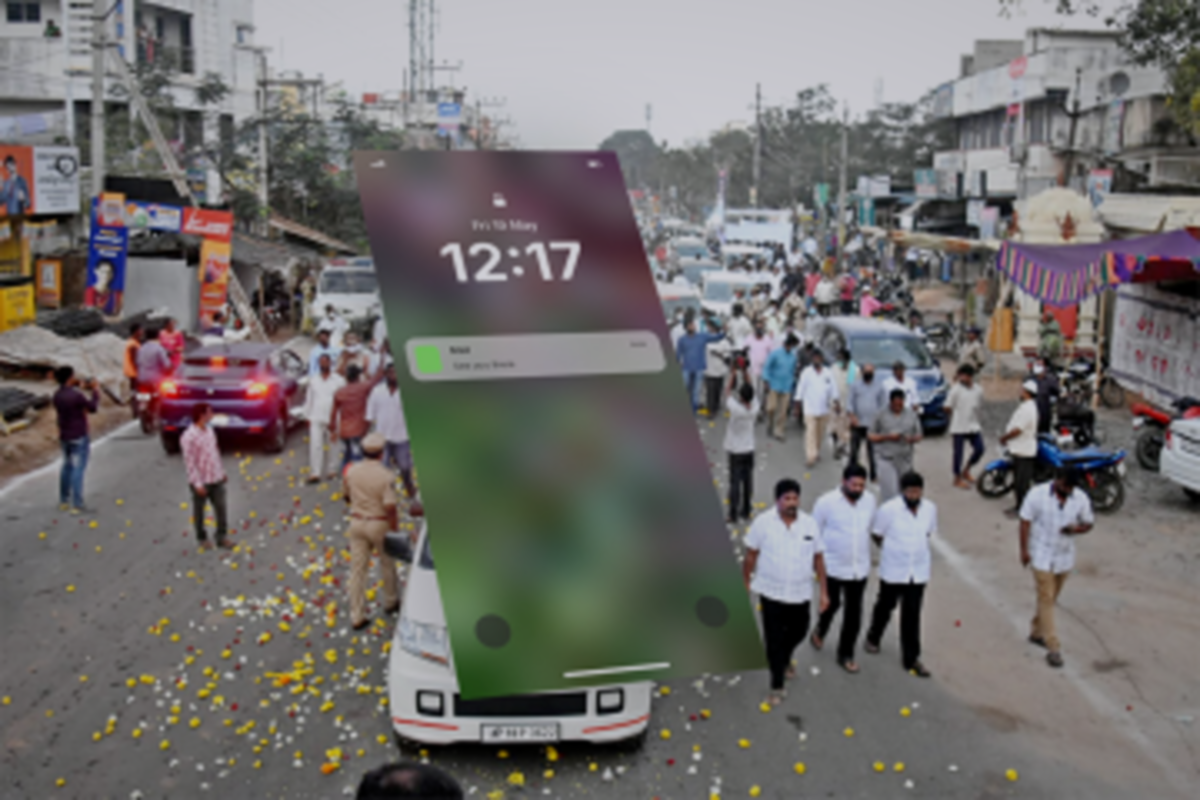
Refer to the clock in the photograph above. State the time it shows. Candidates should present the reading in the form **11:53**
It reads **12:17**
